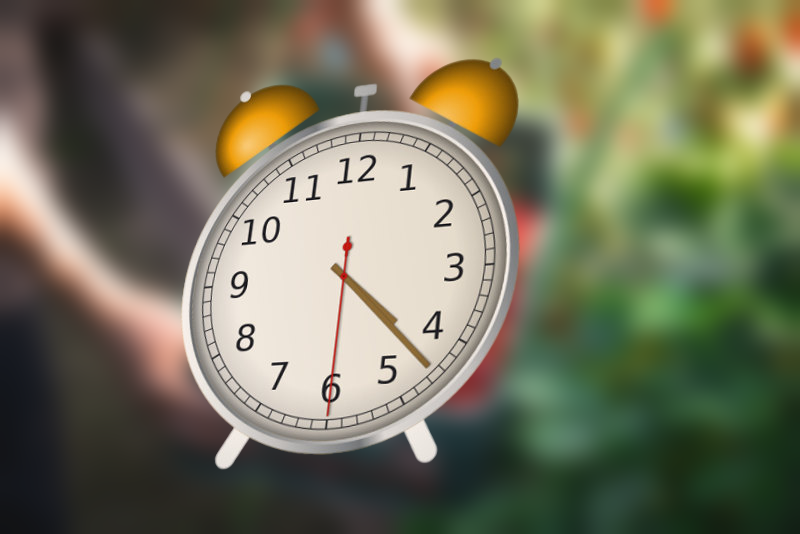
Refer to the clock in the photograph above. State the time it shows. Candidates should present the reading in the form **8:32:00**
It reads **4:22:30**
